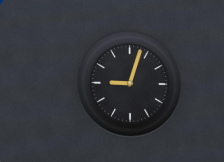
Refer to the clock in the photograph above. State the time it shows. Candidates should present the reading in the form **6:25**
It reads **9:03**
